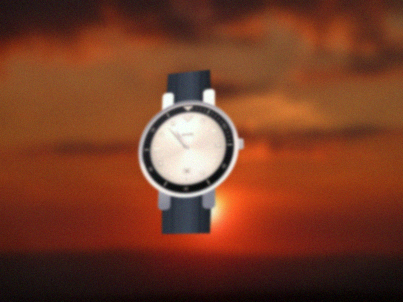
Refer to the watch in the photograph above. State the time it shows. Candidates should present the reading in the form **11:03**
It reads **10:53**
